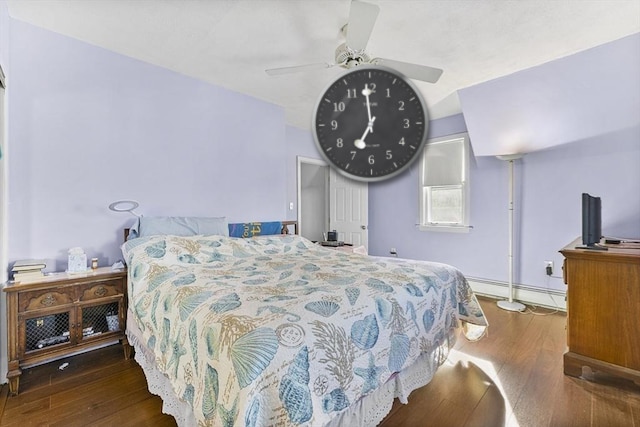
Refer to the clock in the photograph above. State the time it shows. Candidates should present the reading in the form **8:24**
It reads **6:59**
